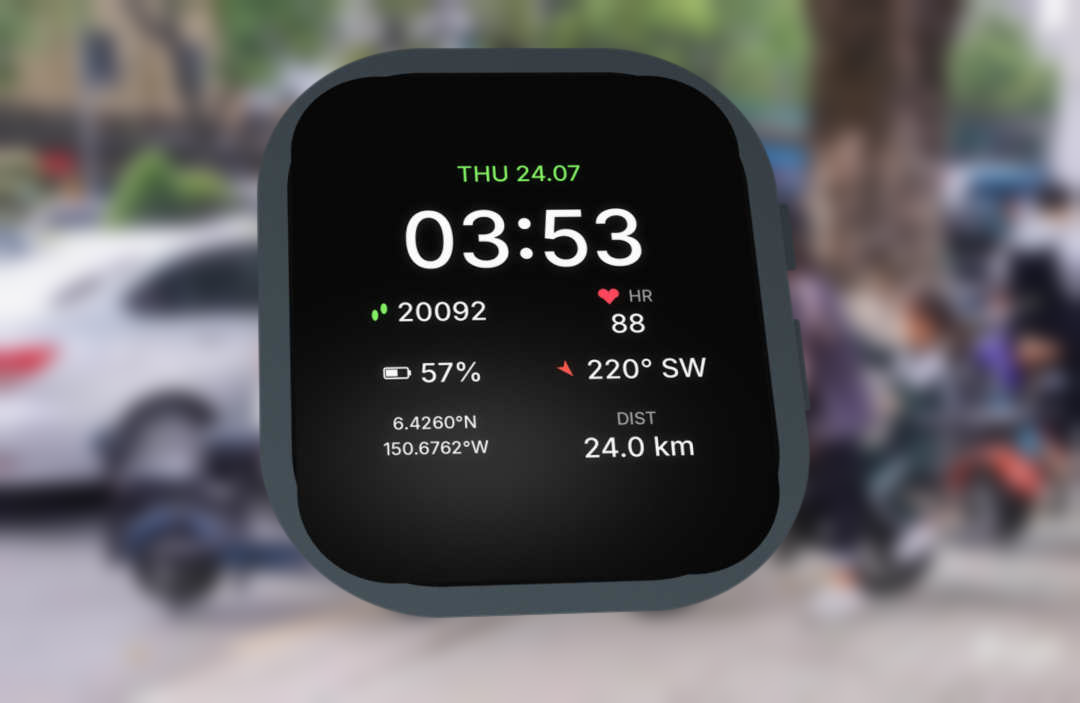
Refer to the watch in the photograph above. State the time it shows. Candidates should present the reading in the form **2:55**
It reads **3:53**
